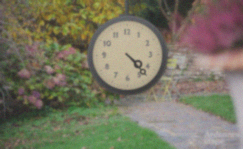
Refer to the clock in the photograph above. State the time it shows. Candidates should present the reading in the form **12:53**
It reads **4:23**
